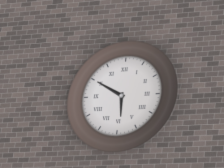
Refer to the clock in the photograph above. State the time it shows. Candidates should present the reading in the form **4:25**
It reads **5:50**
